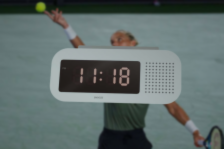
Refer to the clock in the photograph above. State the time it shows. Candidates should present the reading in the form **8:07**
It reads **11:18**
